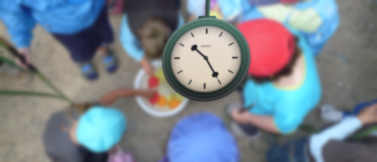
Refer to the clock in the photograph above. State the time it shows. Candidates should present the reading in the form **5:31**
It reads **10:25**
